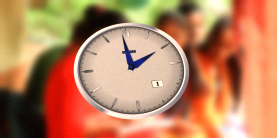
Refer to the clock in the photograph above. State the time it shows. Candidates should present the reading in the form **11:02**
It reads **1:59**
